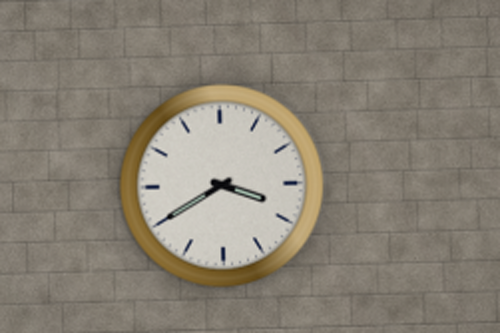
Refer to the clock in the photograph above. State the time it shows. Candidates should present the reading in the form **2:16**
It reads **3:40**
